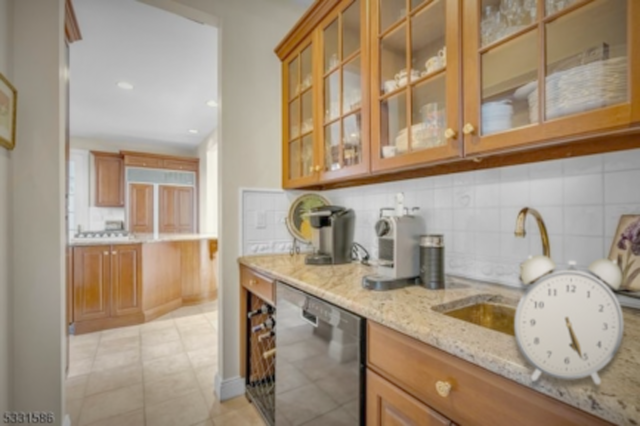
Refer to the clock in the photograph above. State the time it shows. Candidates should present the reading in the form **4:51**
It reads **5:26**
